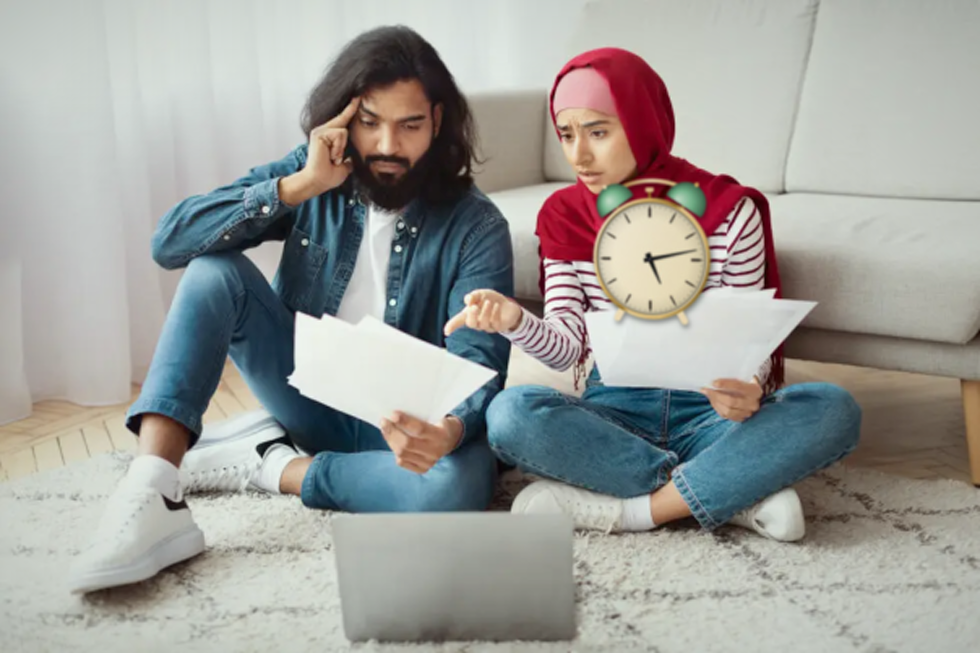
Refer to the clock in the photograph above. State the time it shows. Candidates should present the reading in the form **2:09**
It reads **5:13**
